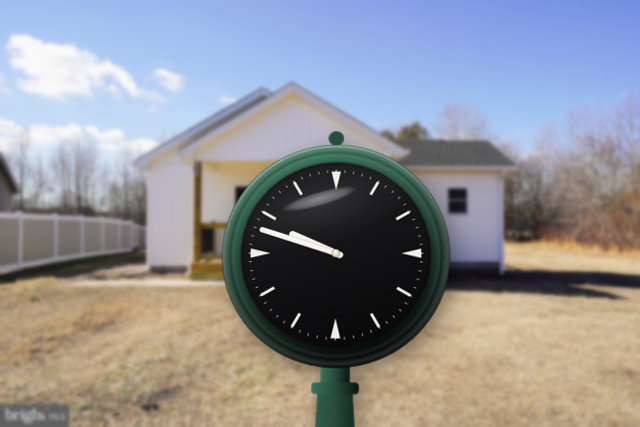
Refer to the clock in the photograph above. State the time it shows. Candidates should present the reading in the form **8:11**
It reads **9:48**
